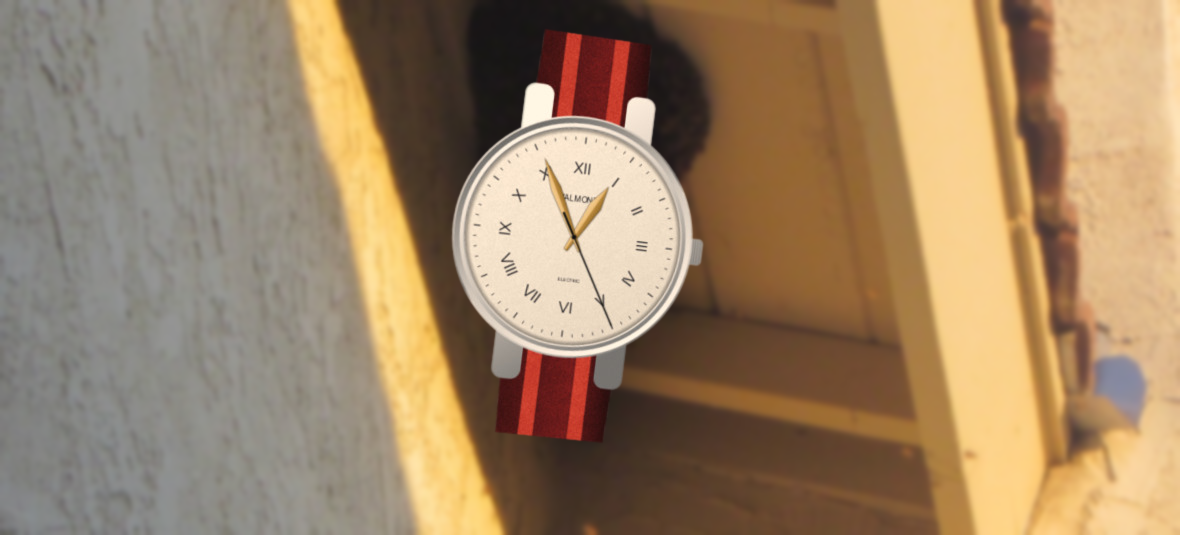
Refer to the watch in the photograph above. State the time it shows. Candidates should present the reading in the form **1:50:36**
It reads **12:55:25**
